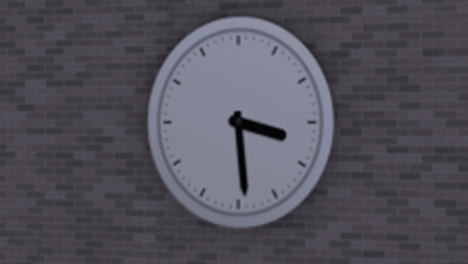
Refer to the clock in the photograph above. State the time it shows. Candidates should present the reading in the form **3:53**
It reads **3:29**
